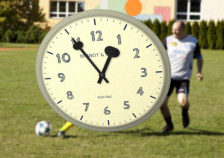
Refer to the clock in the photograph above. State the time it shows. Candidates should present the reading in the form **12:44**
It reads **12:55**
